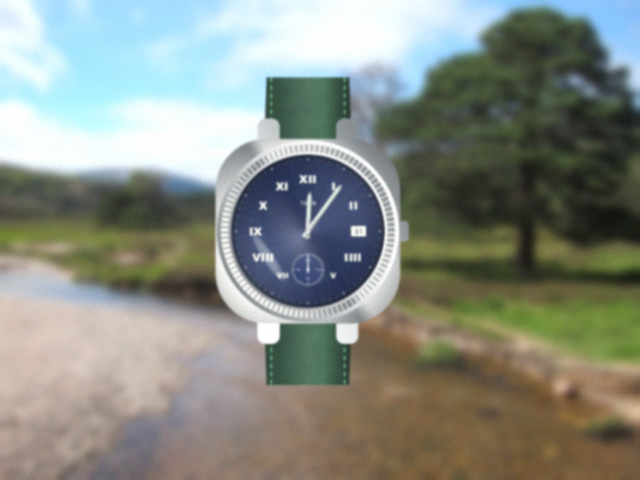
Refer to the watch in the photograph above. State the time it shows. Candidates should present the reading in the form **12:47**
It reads **12:06**
